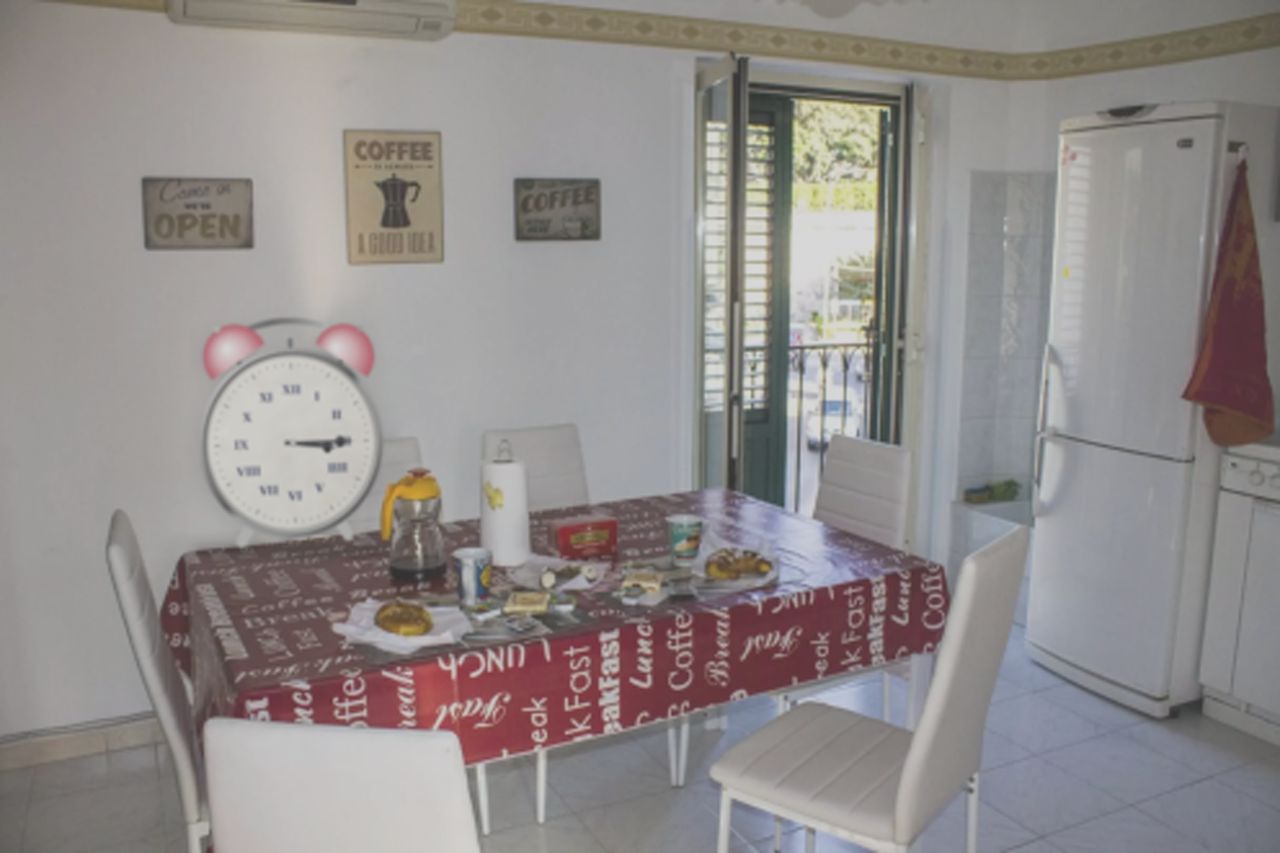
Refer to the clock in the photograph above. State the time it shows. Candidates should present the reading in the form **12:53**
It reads **3:15**
